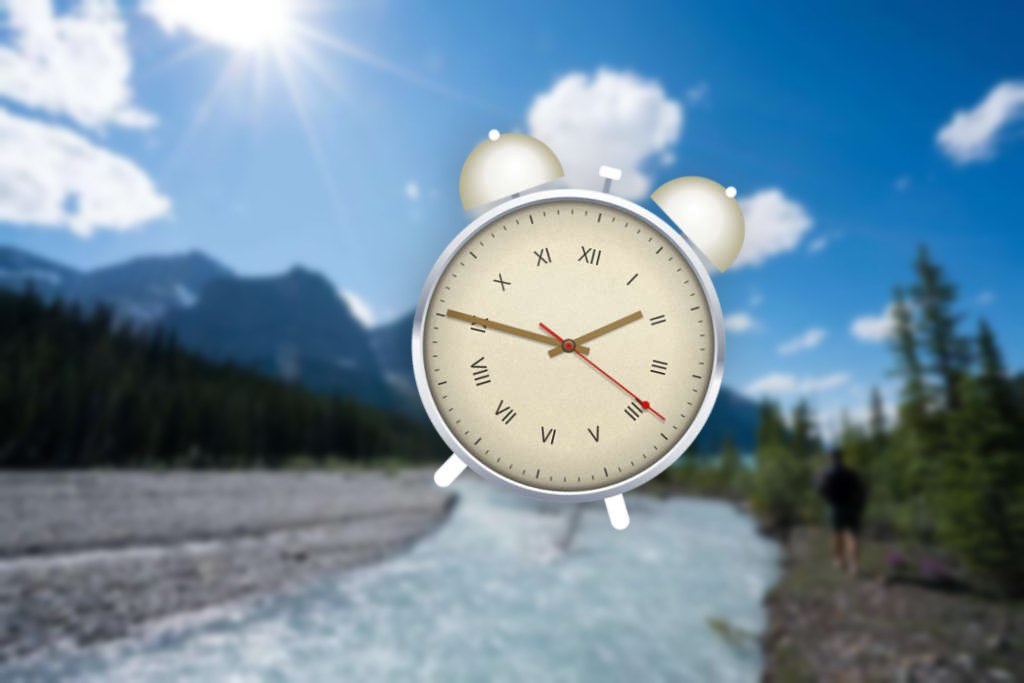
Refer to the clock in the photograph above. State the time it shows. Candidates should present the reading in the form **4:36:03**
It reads **1:45:19**
